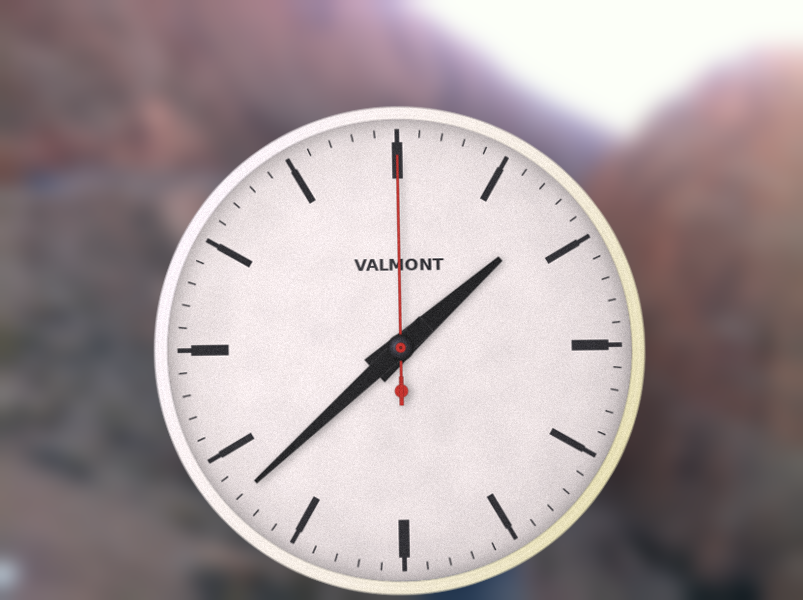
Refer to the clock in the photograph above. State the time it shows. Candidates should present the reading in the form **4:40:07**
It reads **1:38:00**
